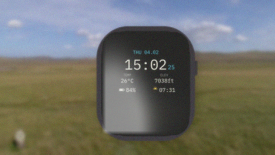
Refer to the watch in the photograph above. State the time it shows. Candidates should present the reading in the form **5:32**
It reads **15:02**
